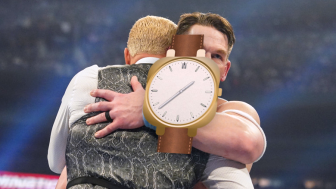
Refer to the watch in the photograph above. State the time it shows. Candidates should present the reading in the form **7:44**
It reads **1:38**
